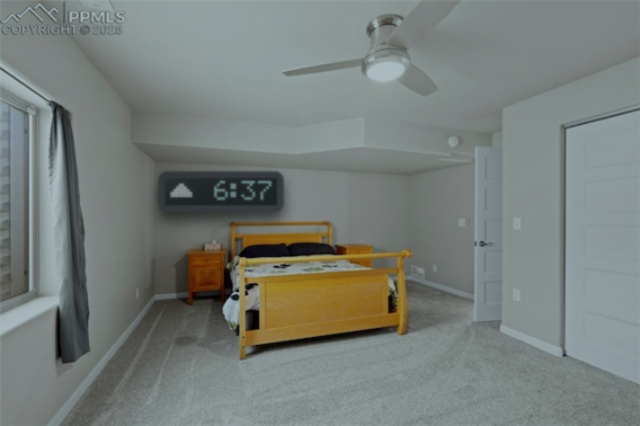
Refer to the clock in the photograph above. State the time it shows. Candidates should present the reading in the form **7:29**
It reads **6:37**
